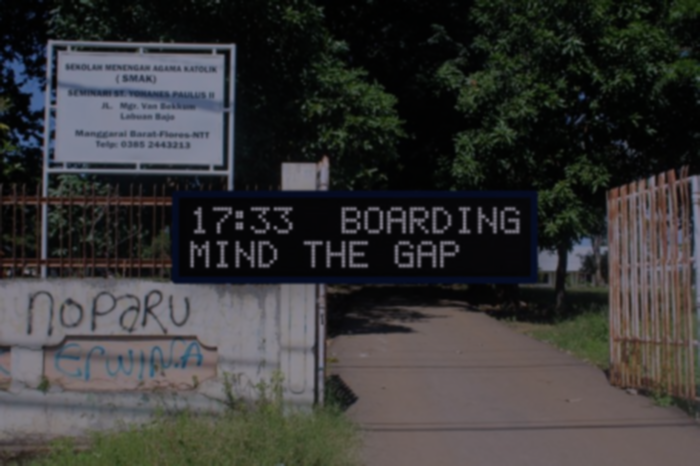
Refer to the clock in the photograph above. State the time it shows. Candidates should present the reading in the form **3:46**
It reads **17:33**
